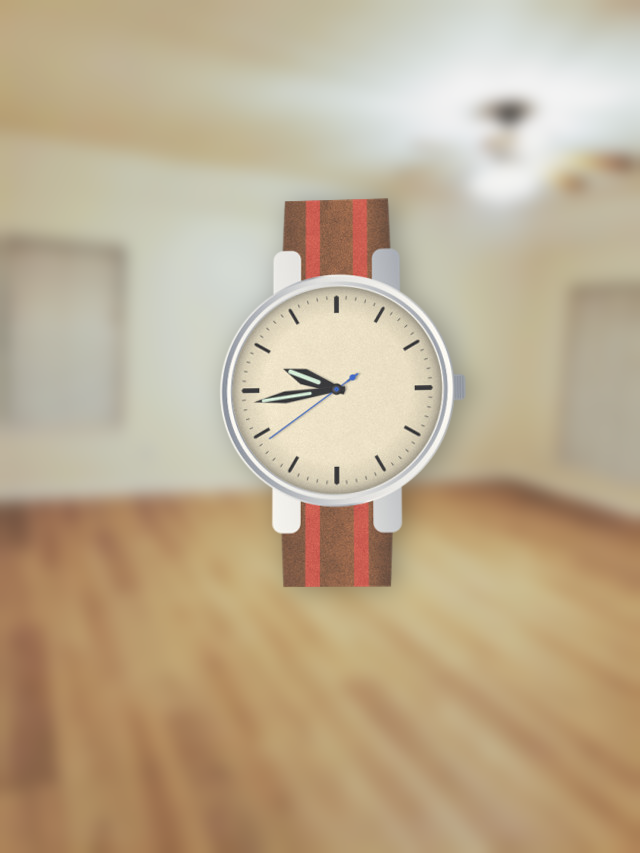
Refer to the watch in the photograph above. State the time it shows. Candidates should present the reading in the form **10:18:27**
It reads **9:43:39**
